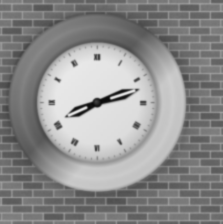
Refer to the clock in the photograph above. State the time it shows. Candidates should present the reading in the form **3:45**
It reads **8:12**
